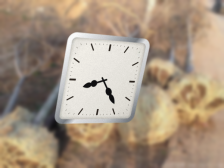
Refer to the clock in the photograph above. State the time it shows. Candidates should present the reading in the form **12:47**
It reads **8:24**
